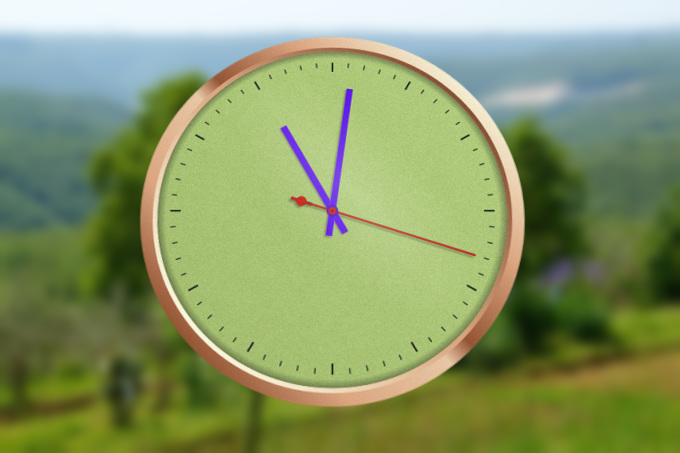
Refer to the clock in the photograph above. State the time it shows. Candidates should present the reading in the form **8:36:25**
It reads **11:01:18**
